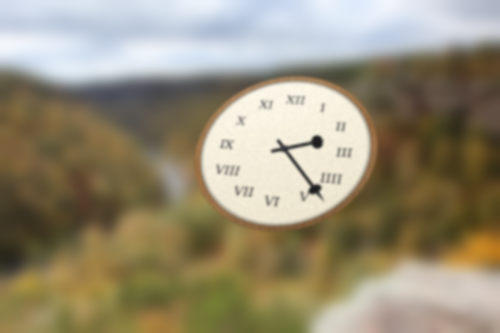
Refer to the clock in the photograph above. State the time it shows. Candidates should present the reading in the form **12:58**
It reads **2:23**
